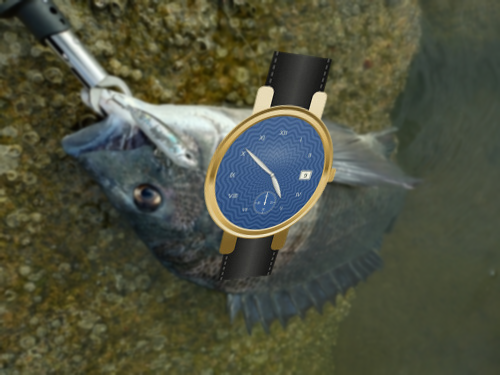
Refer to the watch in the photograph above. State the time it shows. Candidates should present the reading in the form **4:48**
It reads **4:51**
